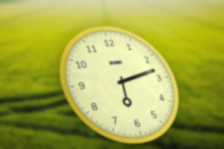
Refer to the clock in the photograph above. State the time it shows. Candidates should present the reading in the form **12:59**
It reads **6:13**
